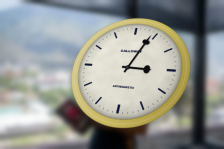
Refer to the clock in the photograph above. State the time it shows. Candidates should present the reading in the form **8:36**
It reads **3:04**
